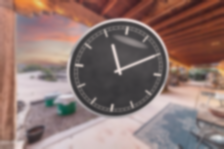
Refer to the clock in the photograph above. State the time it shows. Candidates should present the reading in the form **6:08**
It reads **11:10**
